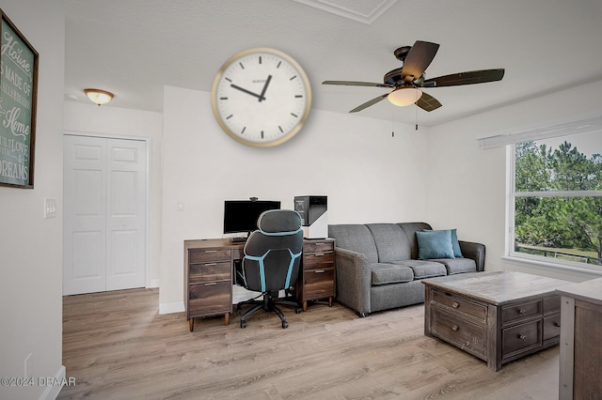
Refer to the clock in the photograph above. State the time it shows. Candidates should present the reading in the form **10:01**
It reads **12:49**
